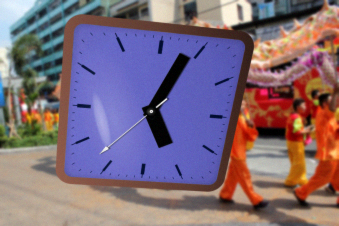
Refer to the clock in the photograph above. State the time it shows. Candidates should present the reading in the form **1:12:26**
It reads **5:03:37**
